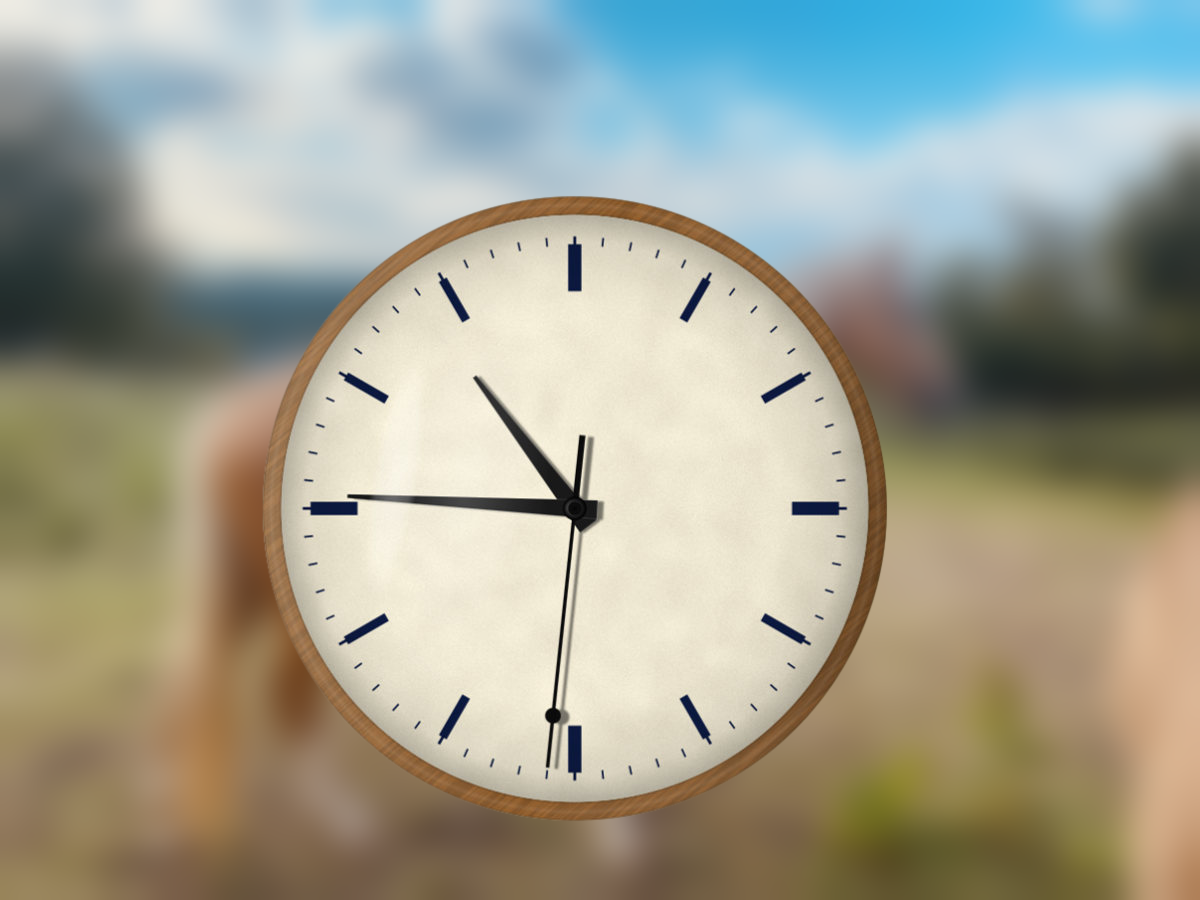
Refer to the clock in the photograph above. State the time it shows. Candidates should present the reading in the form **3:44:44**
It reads **10:45:31**
